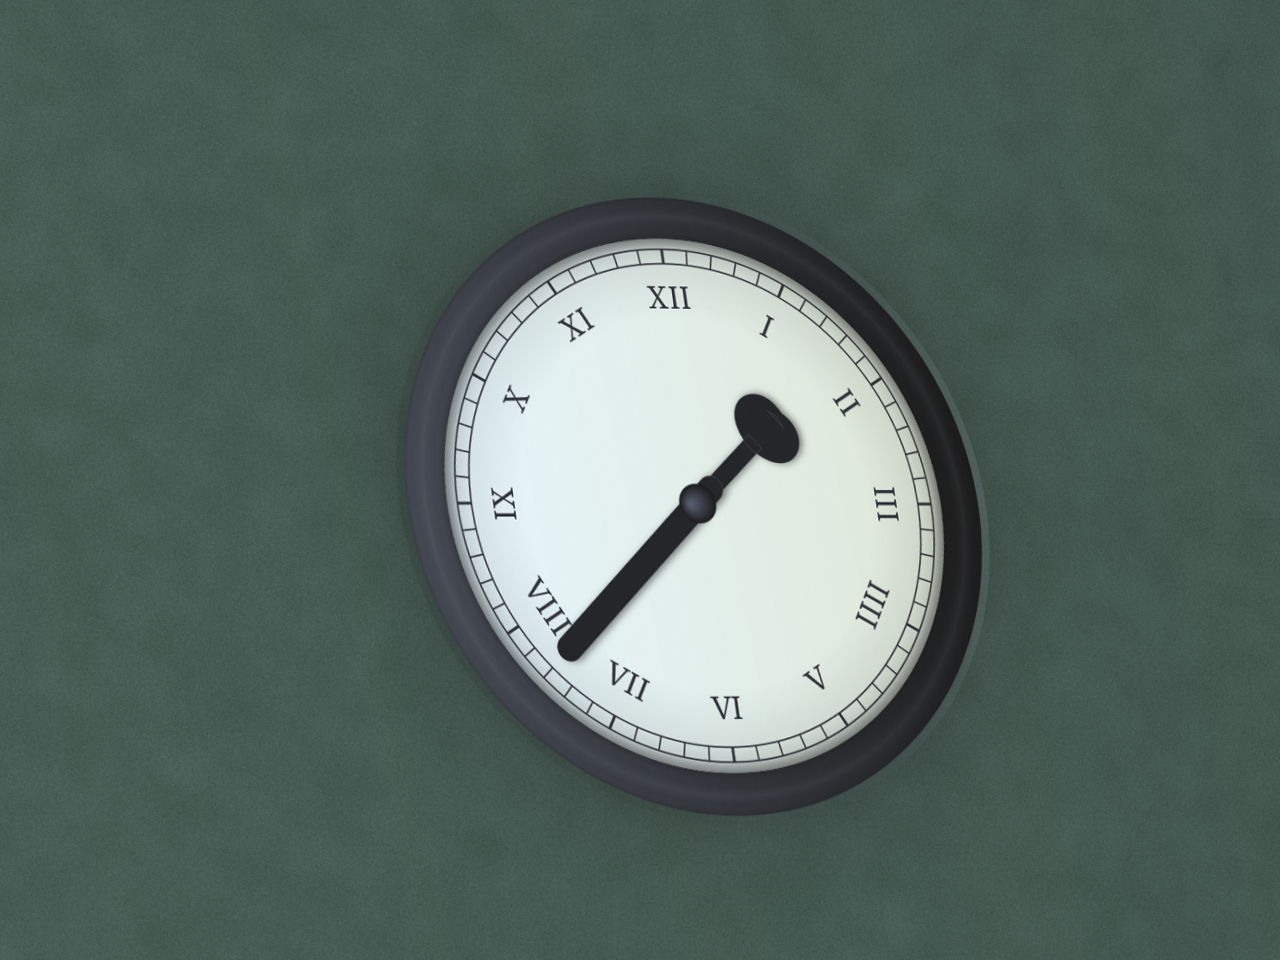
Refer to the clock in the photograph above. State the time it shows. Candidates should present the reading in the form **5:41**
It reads **1:38**
